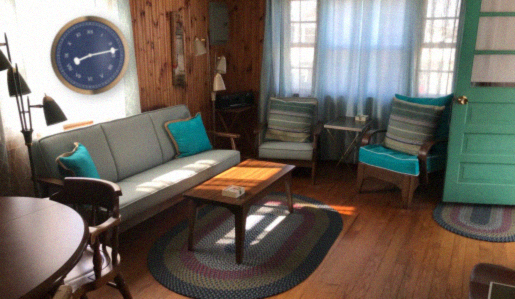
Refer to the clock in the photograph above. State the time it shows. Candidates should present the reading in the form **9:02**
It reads **8:13**
